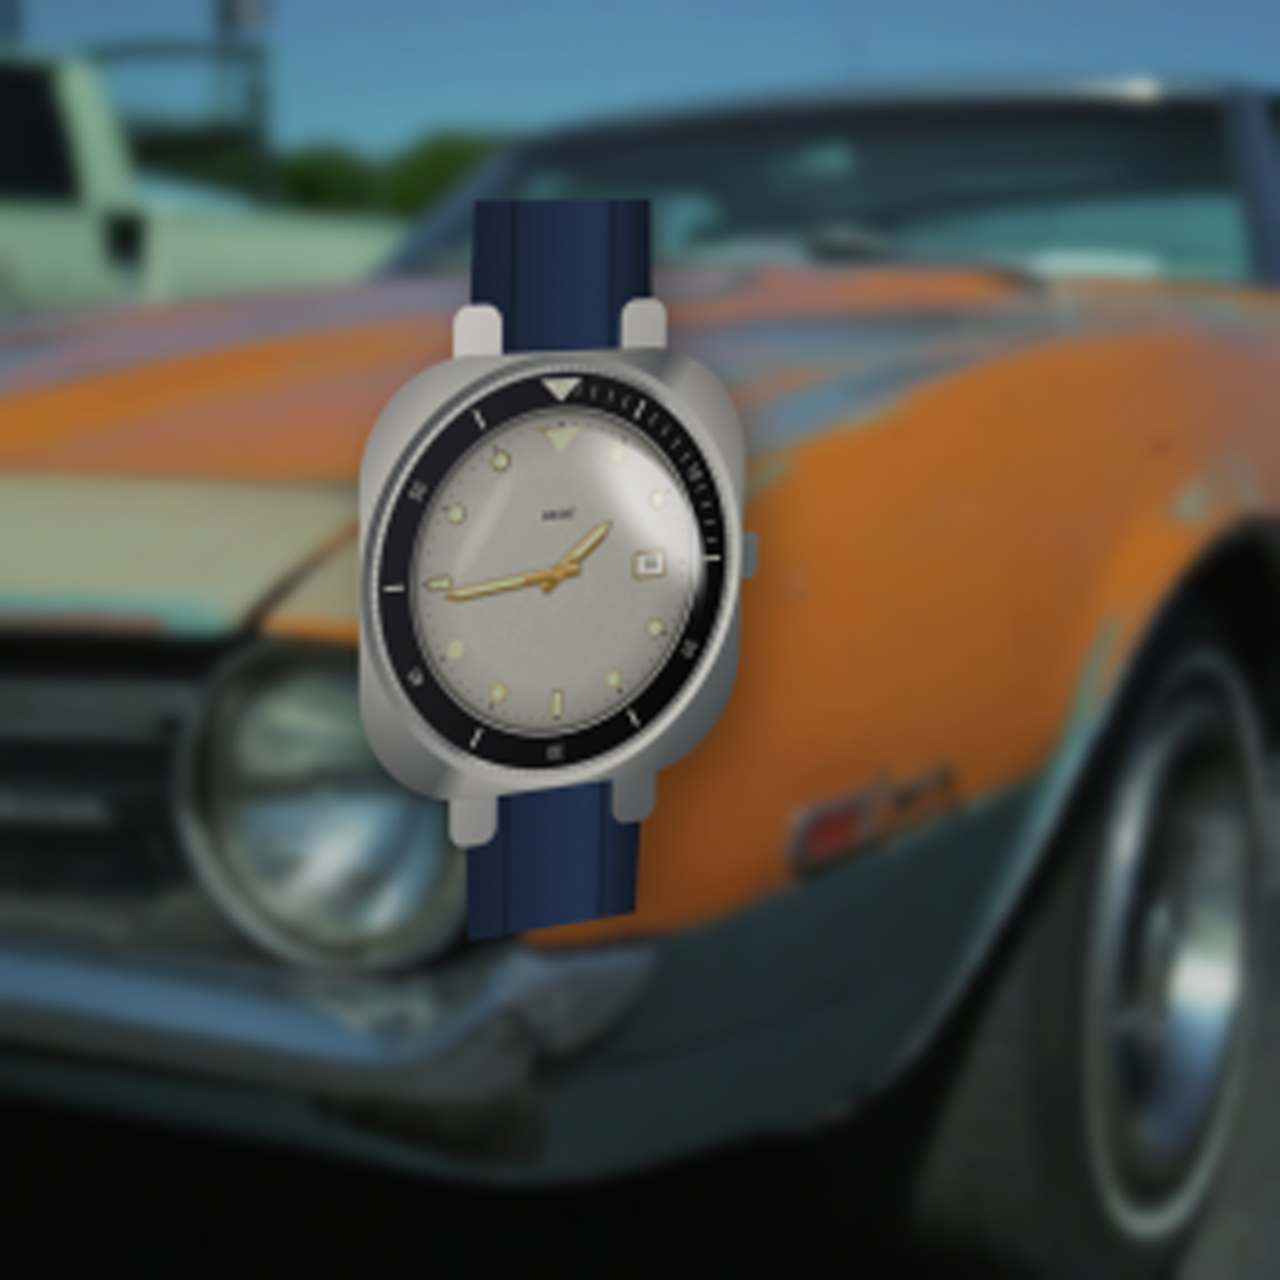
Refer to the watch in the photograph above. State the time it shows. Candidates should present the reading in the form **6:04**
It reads **1:44**
